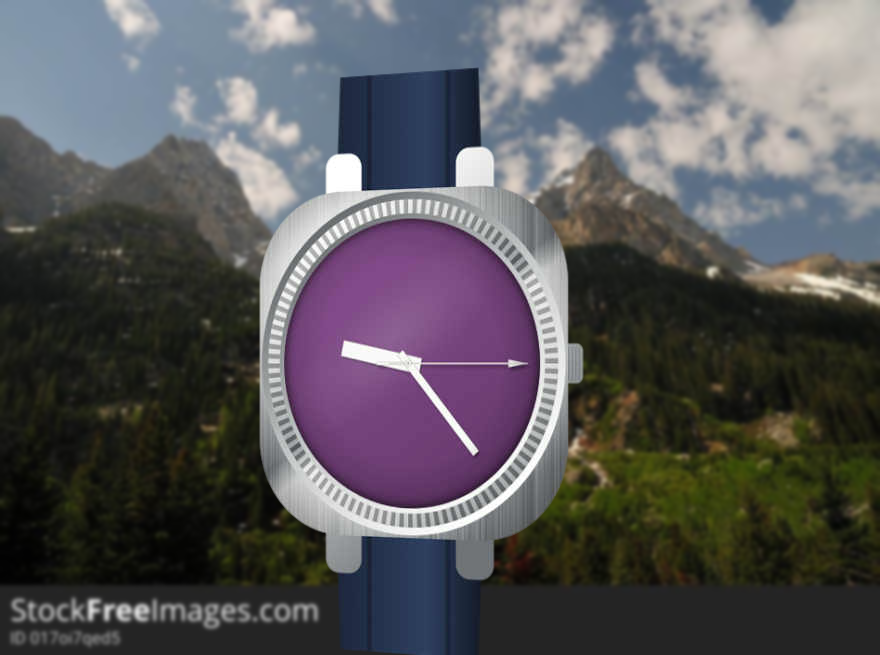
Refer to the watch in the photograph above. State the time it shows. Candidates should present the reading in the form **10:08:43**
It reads **9:23:15**
